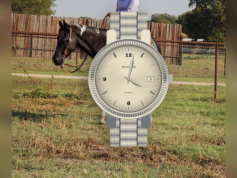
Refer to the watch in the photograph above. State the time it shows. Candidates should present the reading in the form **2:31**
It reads **4:02**
